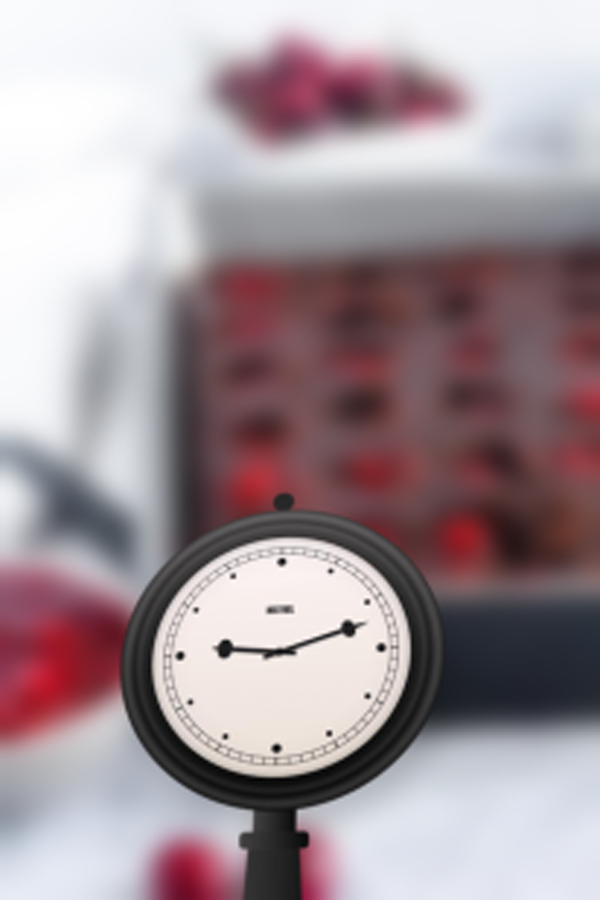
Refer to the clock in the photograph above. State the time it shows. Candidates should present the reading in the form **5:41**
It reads **9:12**
